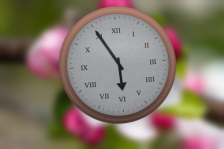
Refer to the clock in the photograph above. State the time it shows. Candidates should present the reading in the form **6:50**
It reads **5:55**
